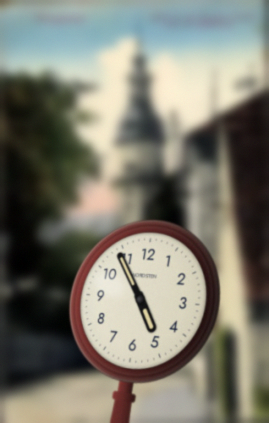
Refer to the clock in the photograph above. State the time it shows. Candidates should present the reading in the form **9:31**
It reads **4:54**
